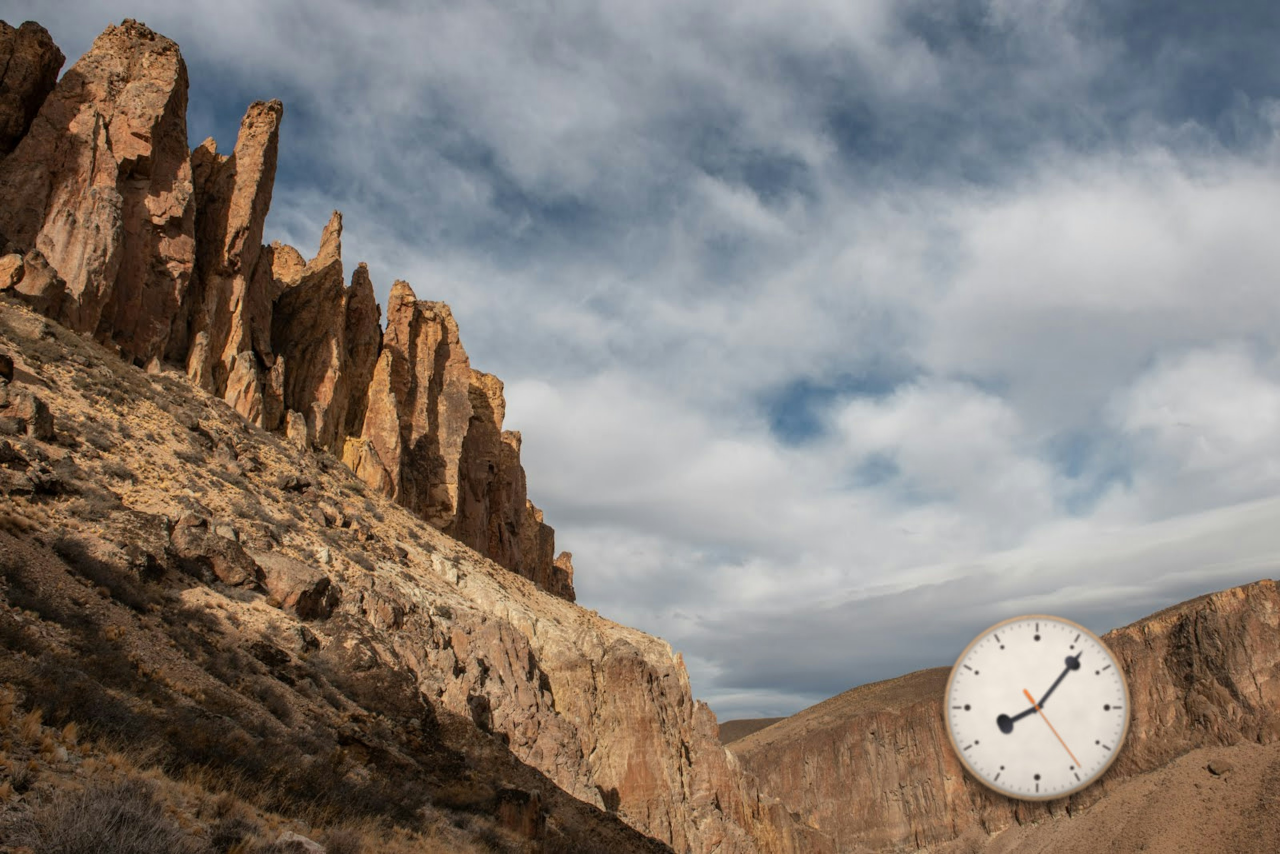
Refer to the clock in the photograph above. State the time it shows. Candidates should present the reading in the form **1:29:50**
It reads **8:06:24**
